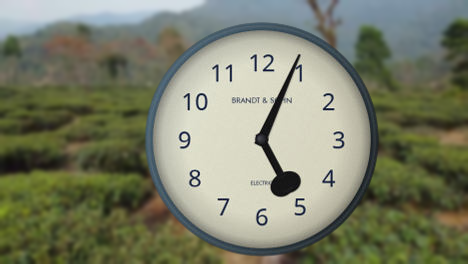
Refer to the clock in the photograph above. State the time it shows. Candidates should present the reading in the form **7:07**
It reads **5:04**
